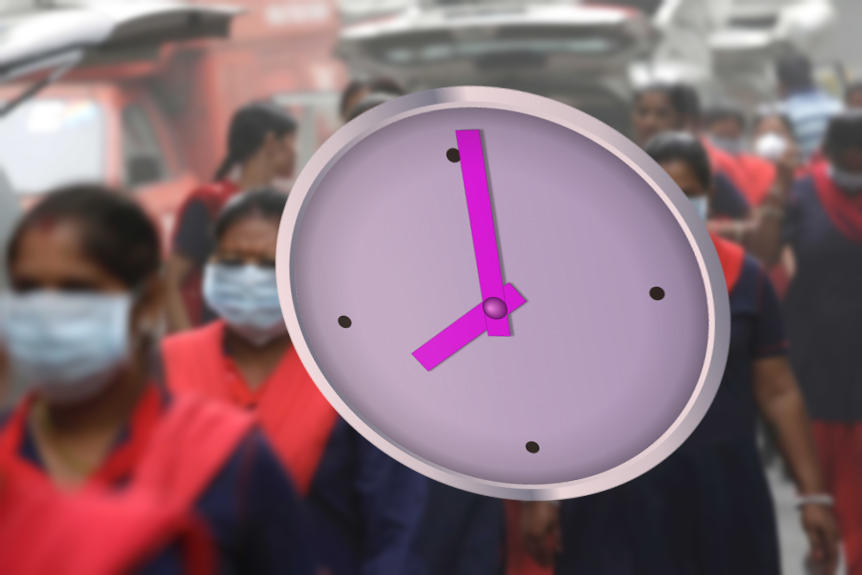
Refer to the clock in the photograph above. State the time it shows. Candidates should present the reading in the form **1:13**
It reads **8:01**
